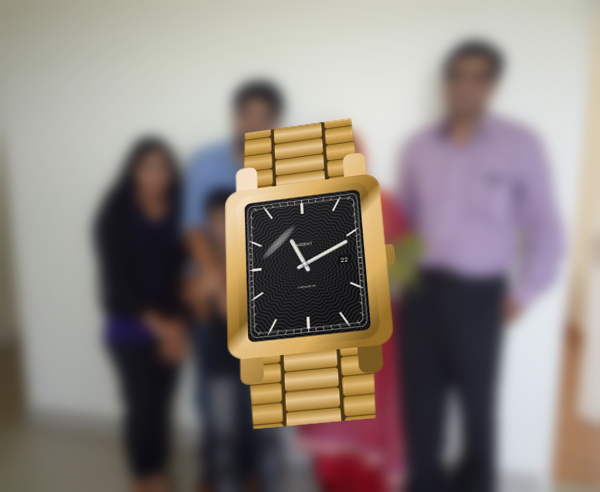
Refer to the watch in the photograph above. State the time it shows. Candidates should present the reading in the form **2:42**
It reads **11:11**
